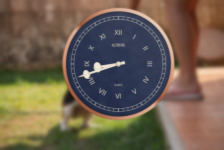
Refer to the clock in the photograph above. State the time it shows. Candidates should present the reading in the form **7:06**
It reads **8:42**
